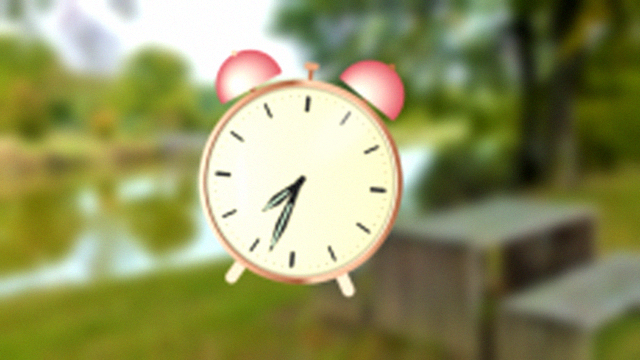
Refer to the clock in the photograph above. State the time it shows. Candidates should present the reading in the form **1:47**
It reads **7:33**
